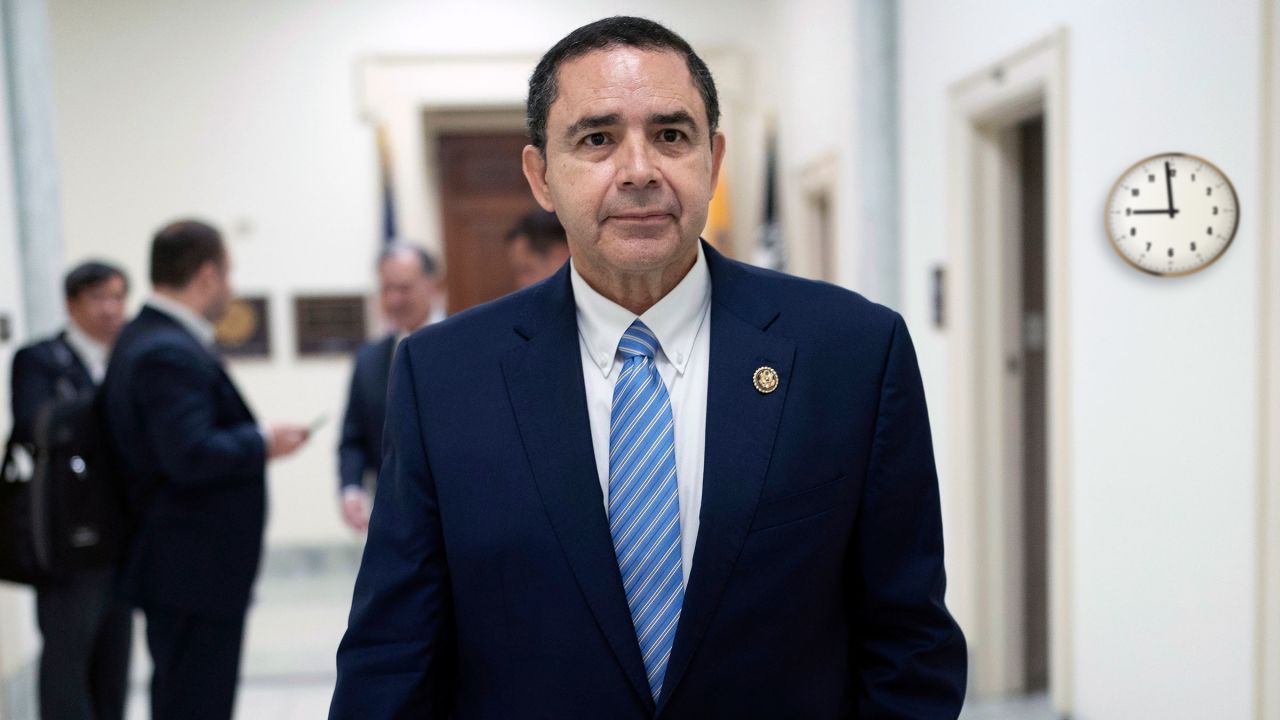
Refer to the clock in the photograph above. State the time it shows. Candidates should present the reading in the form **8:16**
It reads **8:59**
